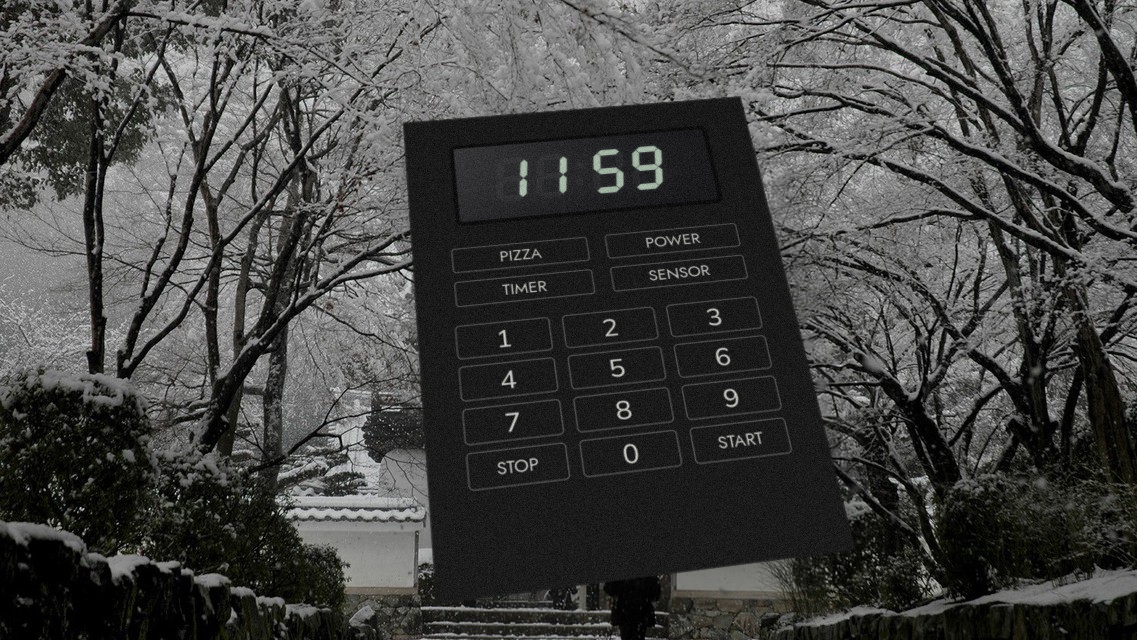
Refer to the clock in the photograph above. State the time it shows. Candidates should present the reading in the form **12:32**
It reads **11:59**
